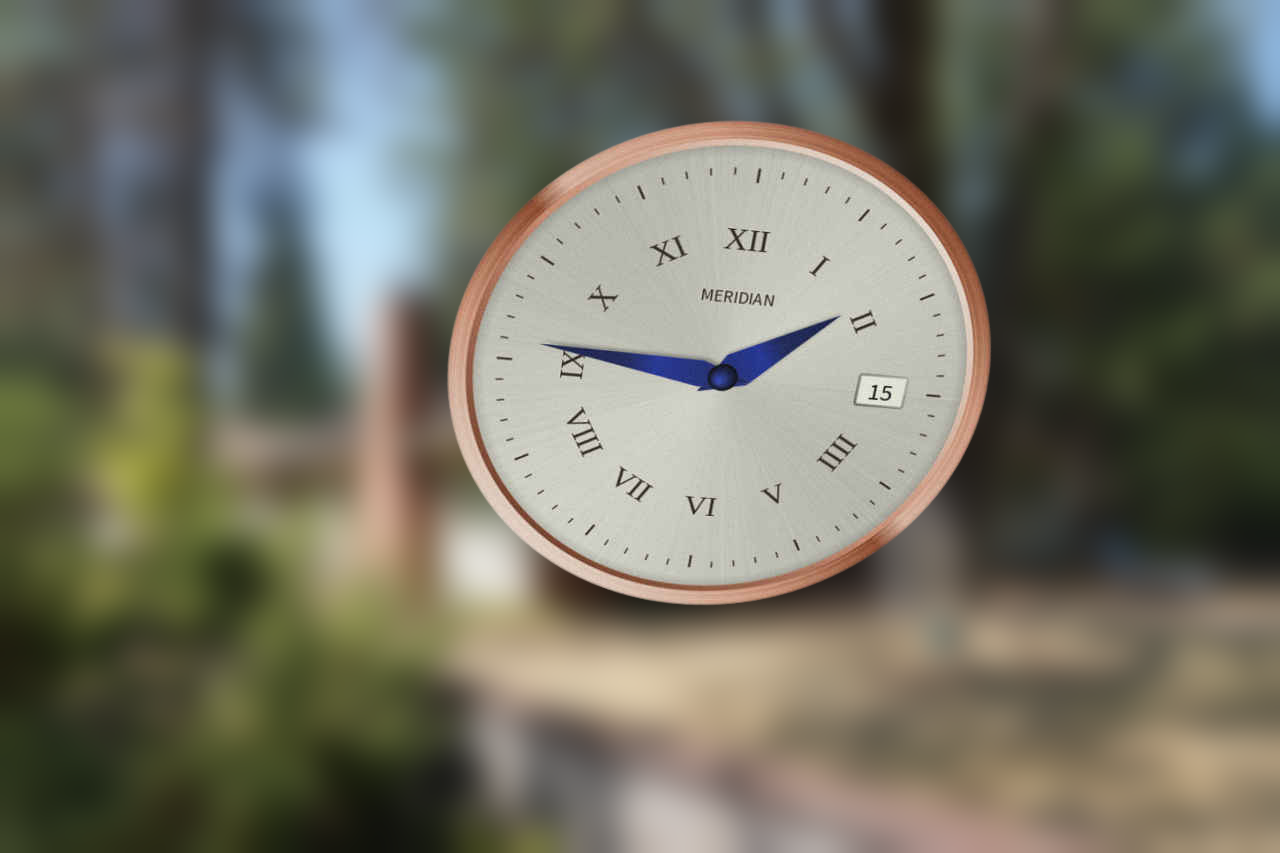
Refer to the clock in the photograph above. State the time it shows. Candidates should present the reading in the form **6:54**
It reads **1:46**
